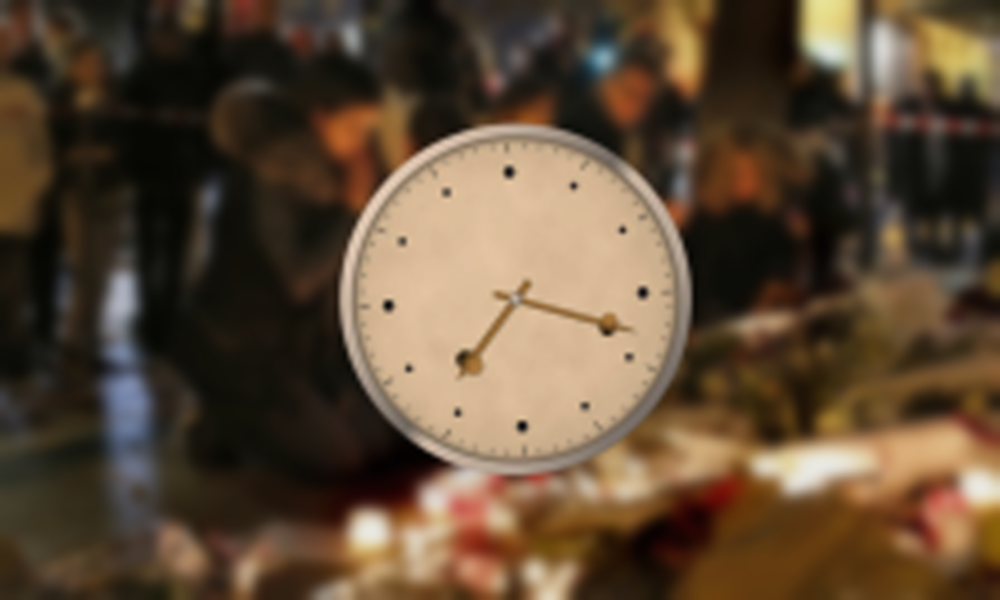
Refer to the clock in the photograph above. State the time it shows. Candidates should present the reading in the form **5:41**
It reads **7:18**
